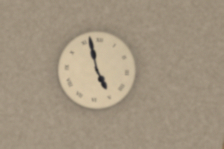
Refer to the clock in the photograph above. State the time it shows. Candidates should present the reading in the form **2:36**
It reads **4:57**
